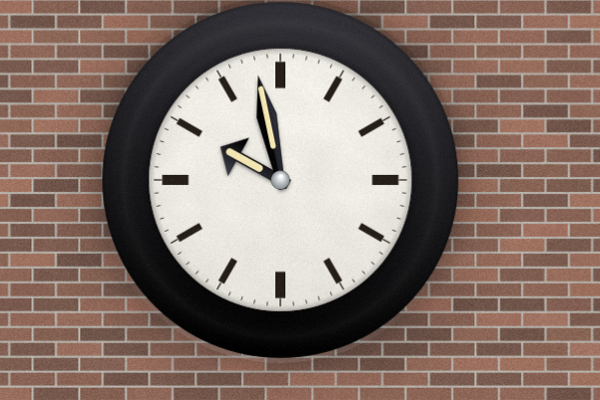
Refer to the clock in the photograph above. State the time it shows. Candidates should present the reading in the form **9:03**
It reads **9:58**
